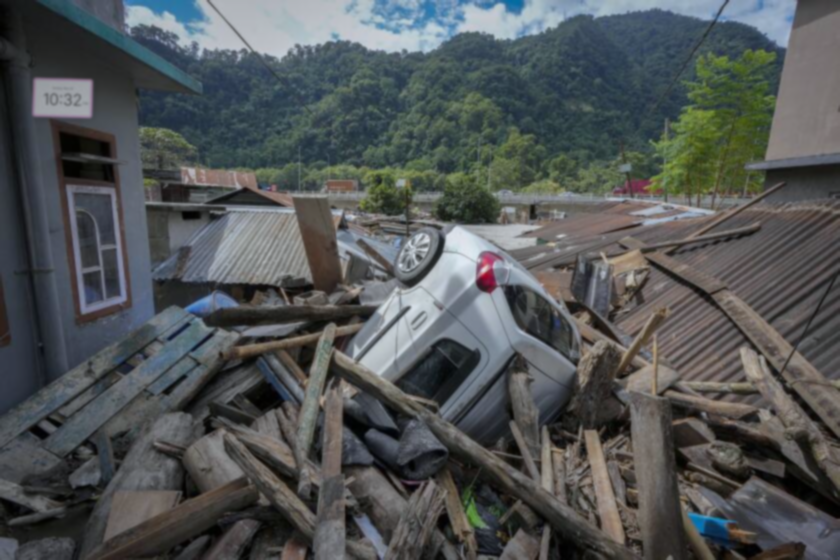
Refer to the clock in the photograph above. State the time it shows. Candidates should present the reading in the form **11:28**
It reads **10:32**
